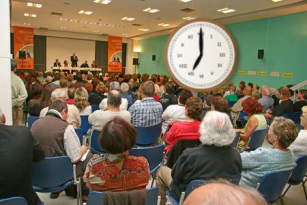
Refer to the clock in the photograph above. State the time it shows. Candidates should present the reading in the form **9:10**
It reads **7:00**
